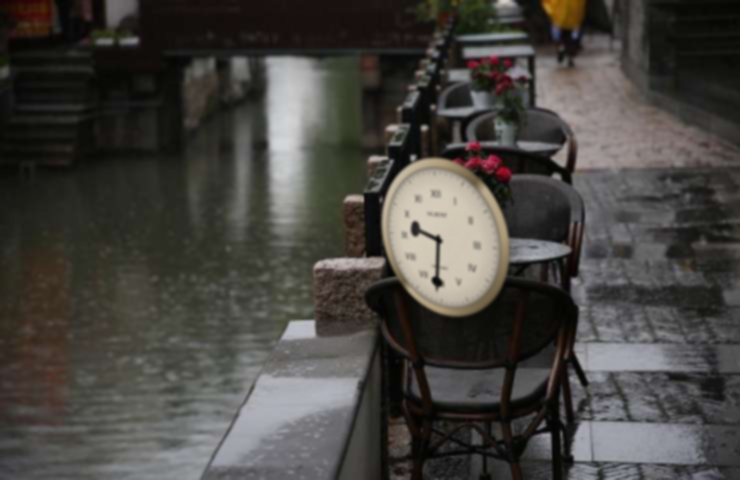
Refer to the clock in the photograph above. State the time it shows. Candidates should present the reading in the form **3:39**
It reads **9:31**
